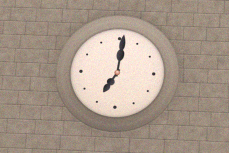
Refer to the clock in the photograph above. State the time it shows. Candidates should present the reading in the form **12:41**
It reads **7:01**
